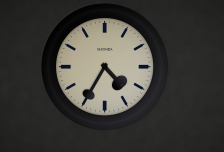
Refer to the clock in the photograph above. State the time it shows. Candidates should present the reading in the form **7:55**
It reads **4:35**
